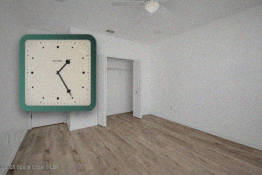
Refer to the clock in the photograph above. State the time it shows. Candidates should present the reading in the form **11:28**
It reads **1:25**
